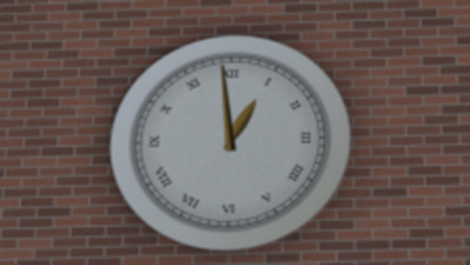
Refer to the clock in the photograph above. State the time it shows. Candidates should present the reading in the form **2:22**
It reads **12:59**
